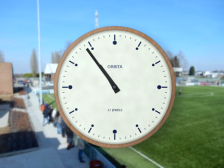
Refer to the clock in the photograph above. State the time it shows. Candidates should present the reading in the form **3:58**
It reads **10:54**
